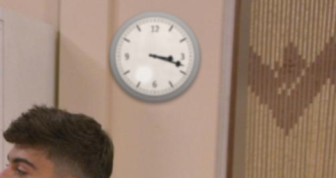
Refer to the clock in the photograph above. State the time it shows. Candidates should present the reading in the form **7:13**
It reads **3:18**
